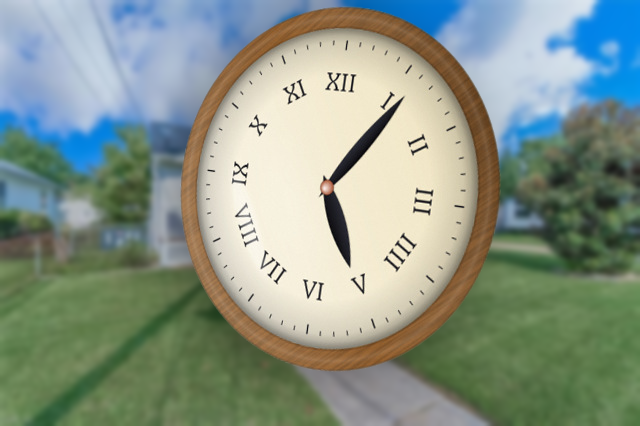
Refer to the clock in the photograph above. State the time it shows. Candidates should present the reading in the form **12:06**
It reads **5:06**
